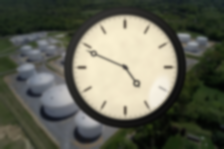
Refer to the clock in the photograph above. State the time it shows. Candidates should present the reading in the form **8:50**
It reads **4:49**
